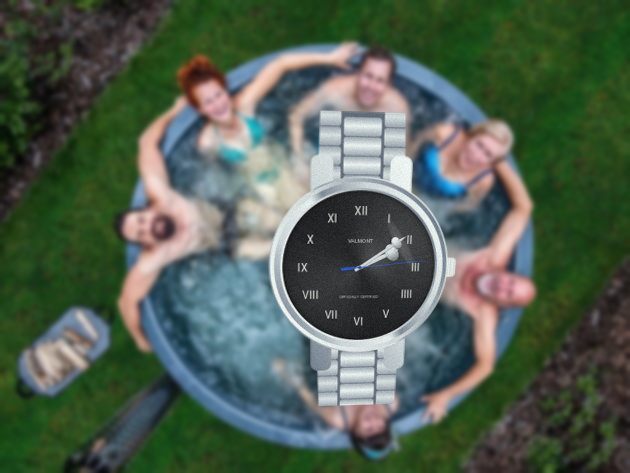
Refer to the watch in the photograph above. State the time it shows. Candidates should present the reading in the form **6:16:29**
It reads **2:09:14**
